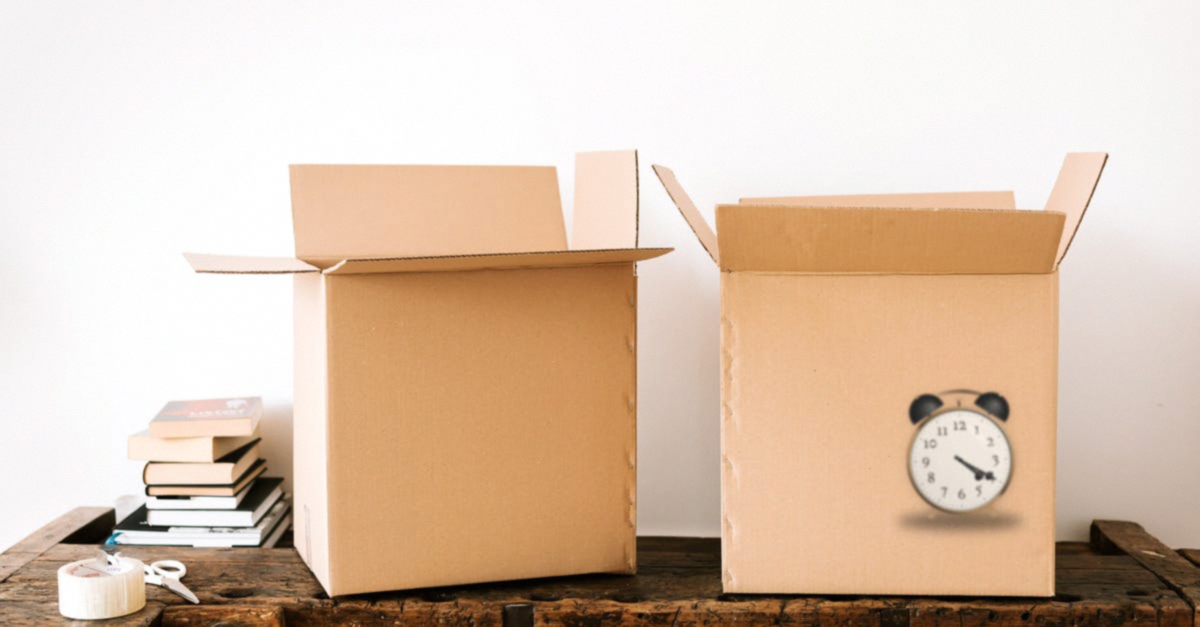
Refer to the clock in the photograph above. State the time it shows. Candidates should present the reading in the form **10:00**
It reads **4:20**
